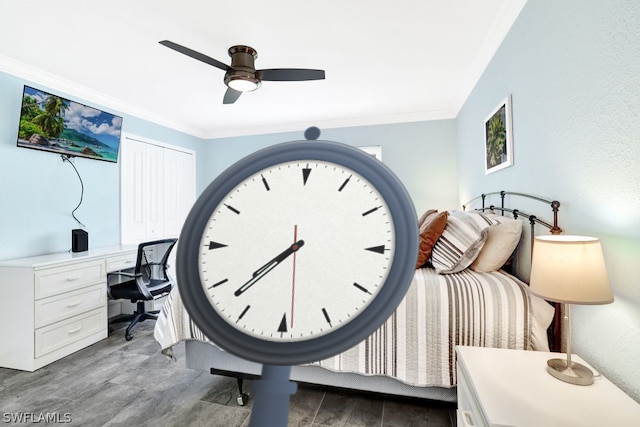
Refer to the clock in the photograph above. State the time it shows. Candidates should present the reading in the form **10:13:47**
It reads **7:37:29**
